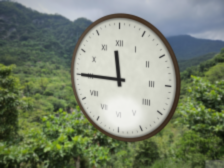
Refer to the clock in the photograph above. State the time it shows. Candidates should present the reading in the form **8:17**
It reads **11:45**
